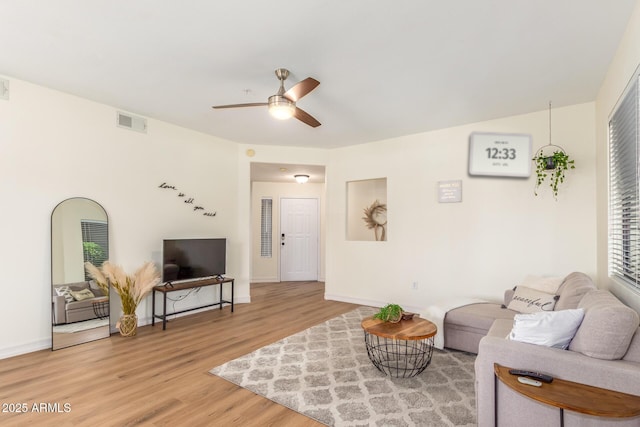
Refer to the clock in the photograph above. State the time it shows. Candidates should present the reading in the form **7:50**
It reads **12:33**
